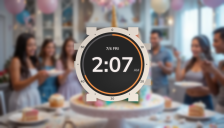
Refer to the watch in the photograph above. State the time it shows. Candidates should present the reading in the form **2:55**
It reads **2:07**
